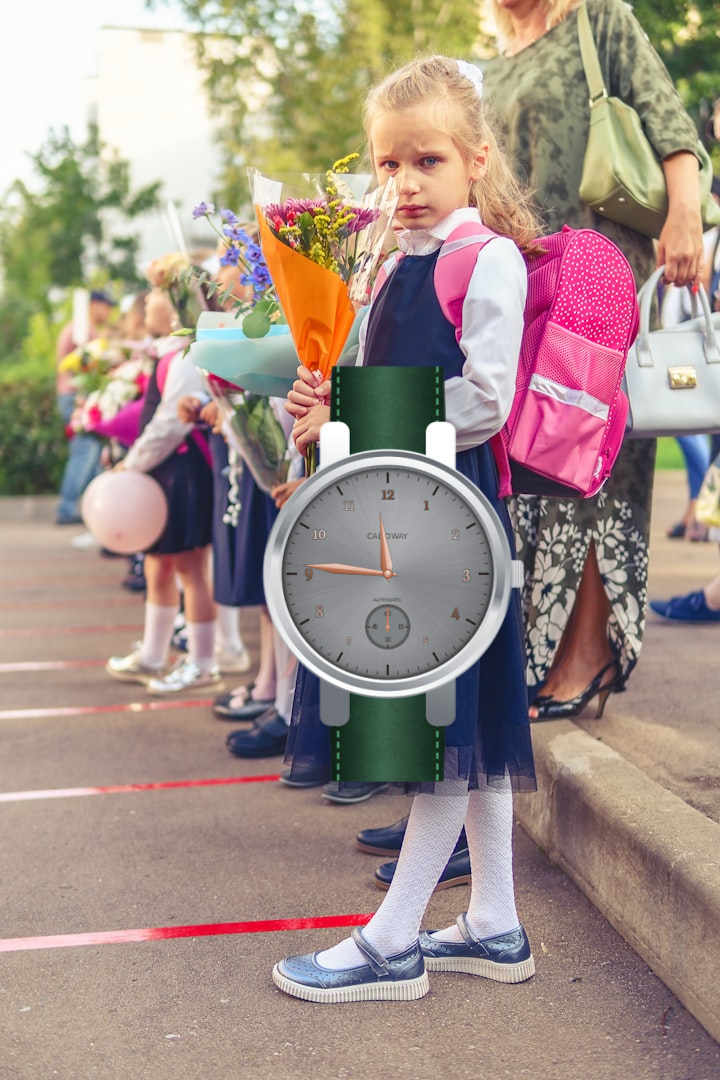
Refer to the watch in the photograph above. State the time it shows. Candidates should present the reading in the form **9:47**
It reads **11:46**
